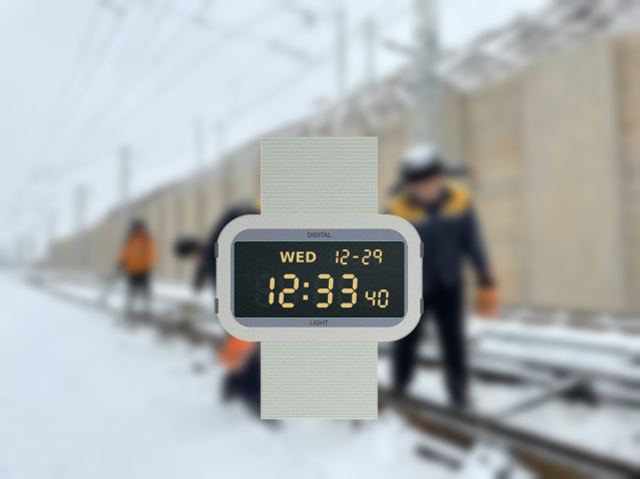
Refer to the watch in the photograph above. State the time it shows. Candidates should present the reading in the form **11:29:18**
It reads **12:33:40**
